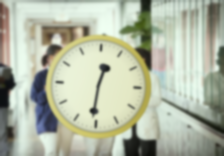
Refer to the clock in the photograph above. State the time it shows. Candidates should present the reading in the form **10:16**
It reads **12:31**
